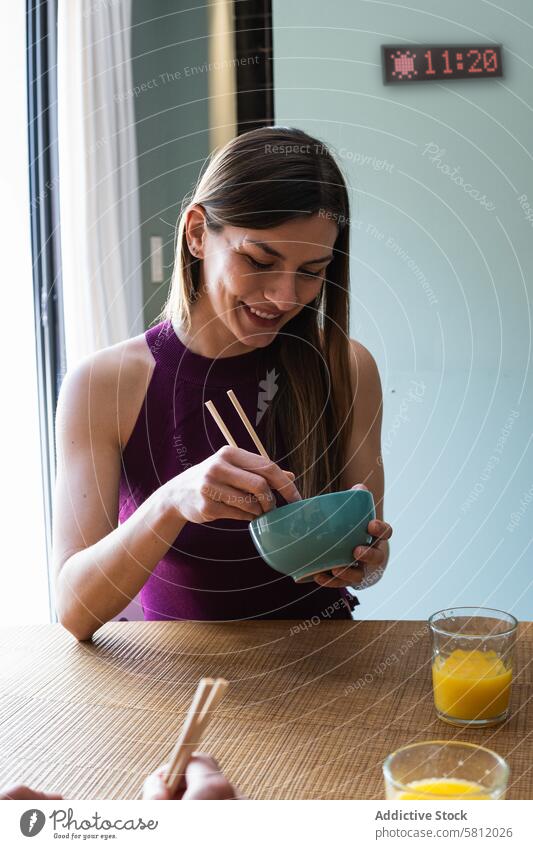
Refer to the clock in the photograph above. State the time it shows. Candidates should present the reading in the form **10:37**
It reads **11:20**
